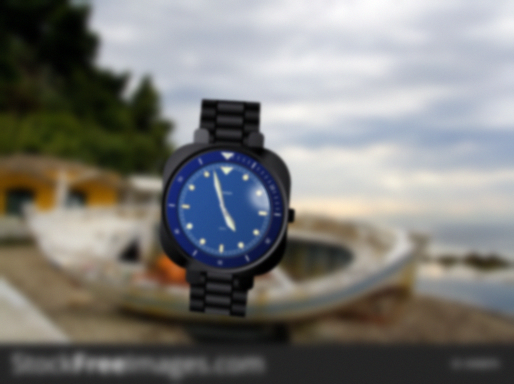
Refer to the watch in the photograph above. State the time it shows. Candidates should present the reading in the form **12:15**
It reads **4:57**
